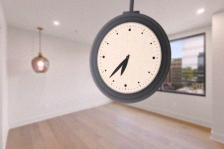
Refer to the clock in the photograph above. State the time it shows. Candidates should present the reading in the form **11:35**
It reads **6:37**
